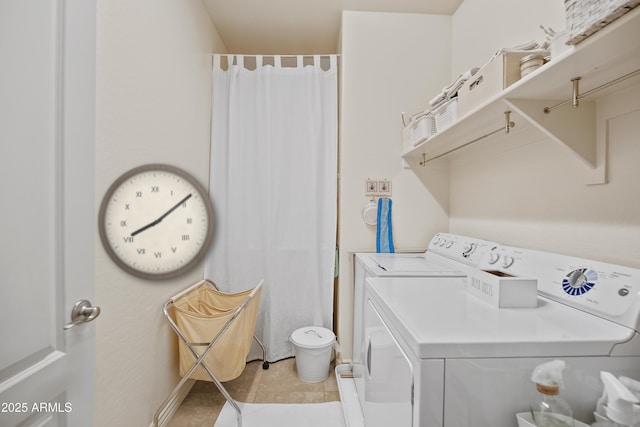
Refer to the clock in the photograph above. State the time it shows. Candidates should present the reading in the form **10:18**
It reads **8:09**
